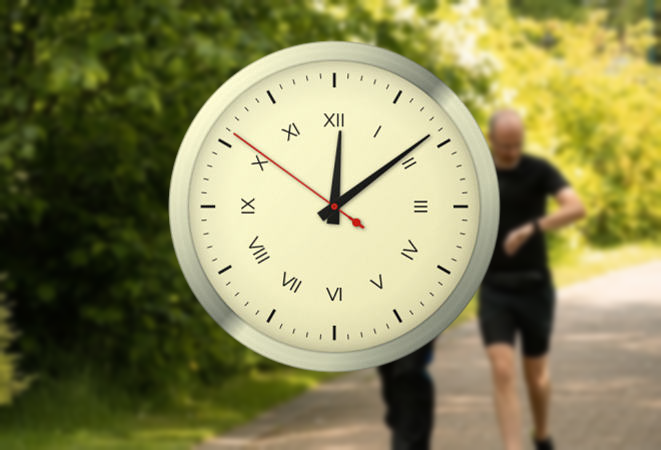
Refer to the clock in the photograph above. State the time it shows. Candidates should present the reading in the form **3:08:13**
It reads **12:08:51**
